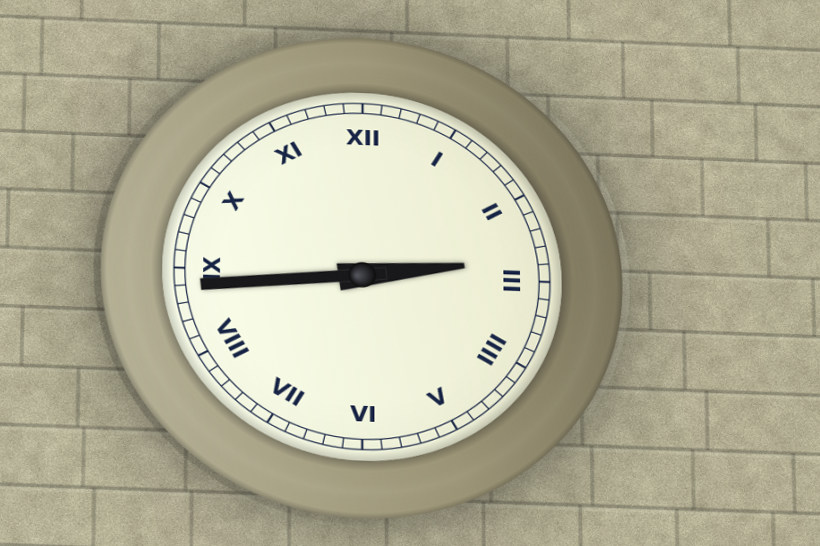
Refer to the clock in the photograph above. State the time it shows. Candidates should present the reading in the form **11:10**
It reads **2:44**
